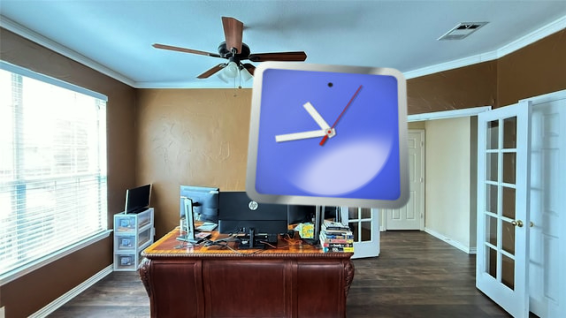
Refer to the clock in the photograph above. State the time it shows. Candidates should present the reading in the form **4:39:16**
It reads **10:43:05**
